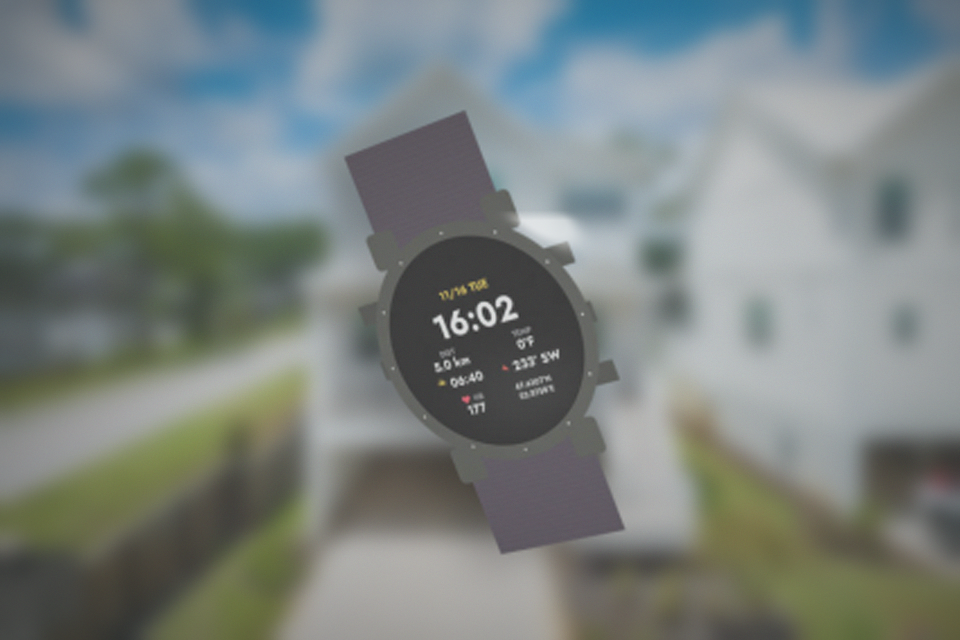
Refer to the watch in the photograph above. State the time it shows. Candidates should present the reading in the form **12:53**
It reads **16:02**
